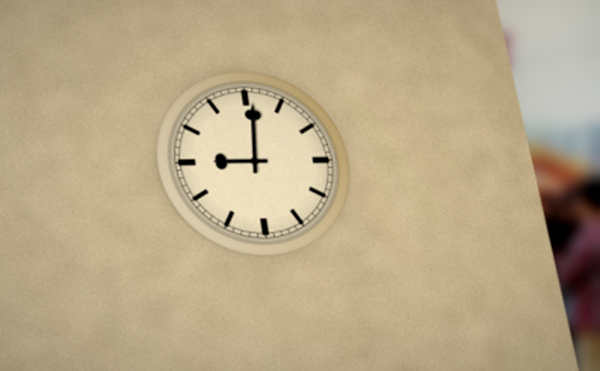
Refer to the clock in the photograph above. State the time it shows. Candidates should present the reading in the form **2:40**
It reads **9:01**
